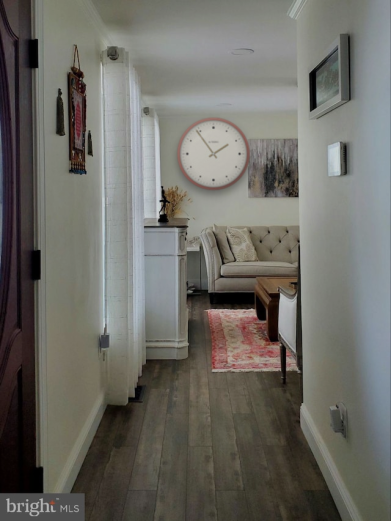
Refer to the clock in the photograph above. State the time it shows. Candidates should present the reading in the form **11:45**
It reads **1:54**
